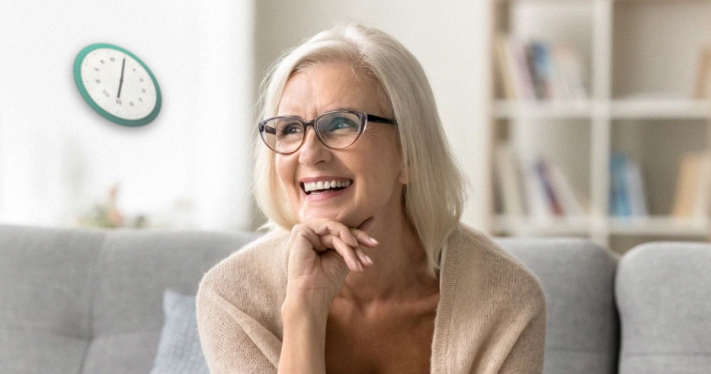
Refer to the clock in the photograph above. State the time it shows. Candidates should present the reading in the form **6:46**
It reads **7:05**
